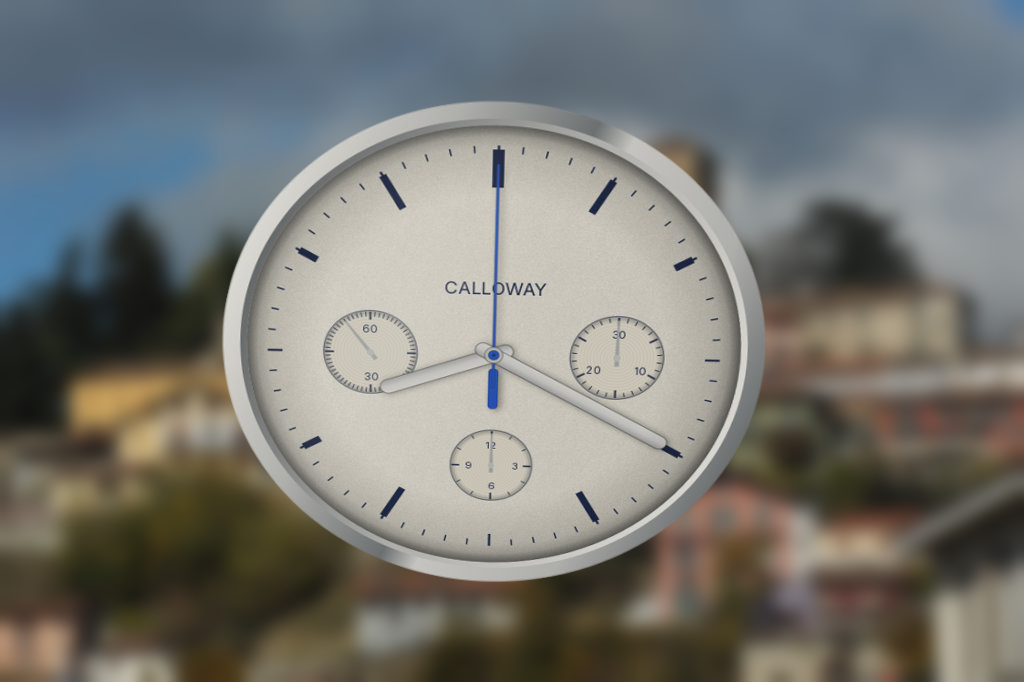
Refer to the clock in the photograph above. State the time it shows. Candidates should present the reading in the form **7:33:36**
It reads **8:19:54**
